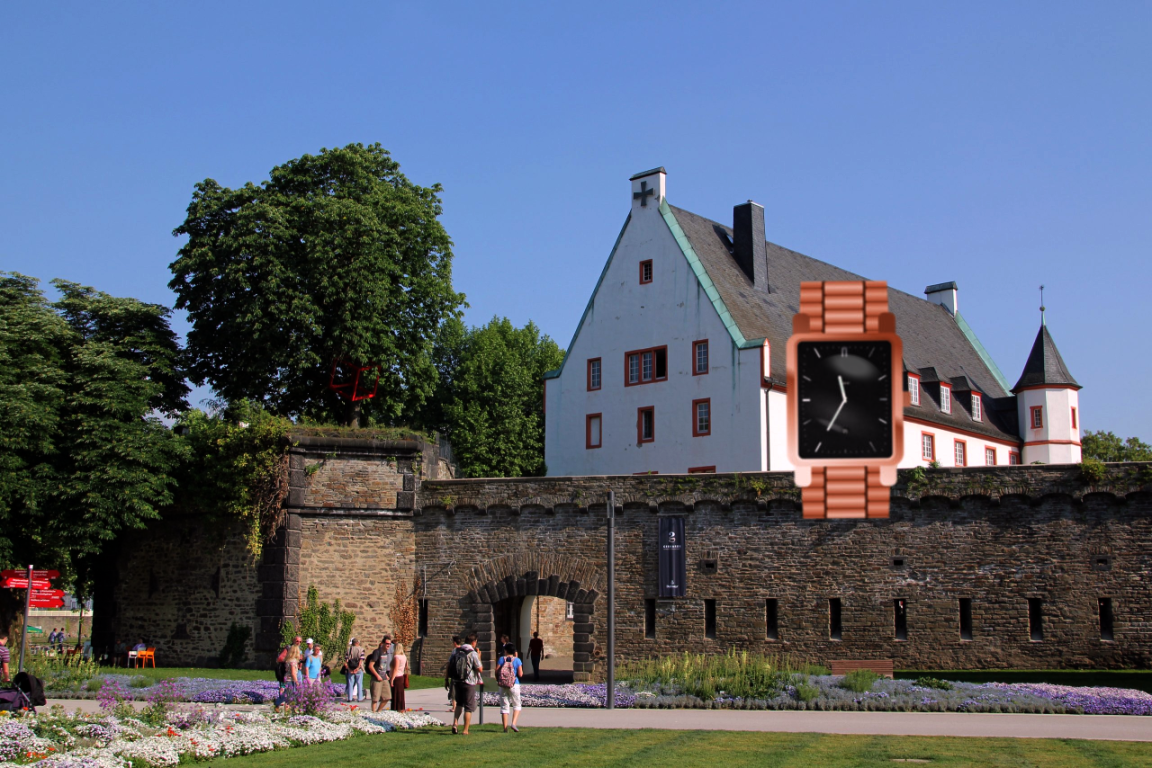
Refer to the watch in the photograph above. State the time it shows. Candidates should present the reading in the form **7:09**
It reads **11:35**
